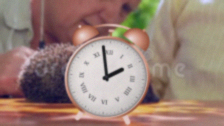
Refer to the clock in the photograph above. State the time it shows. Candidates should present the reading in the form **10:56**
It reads **1:58**
